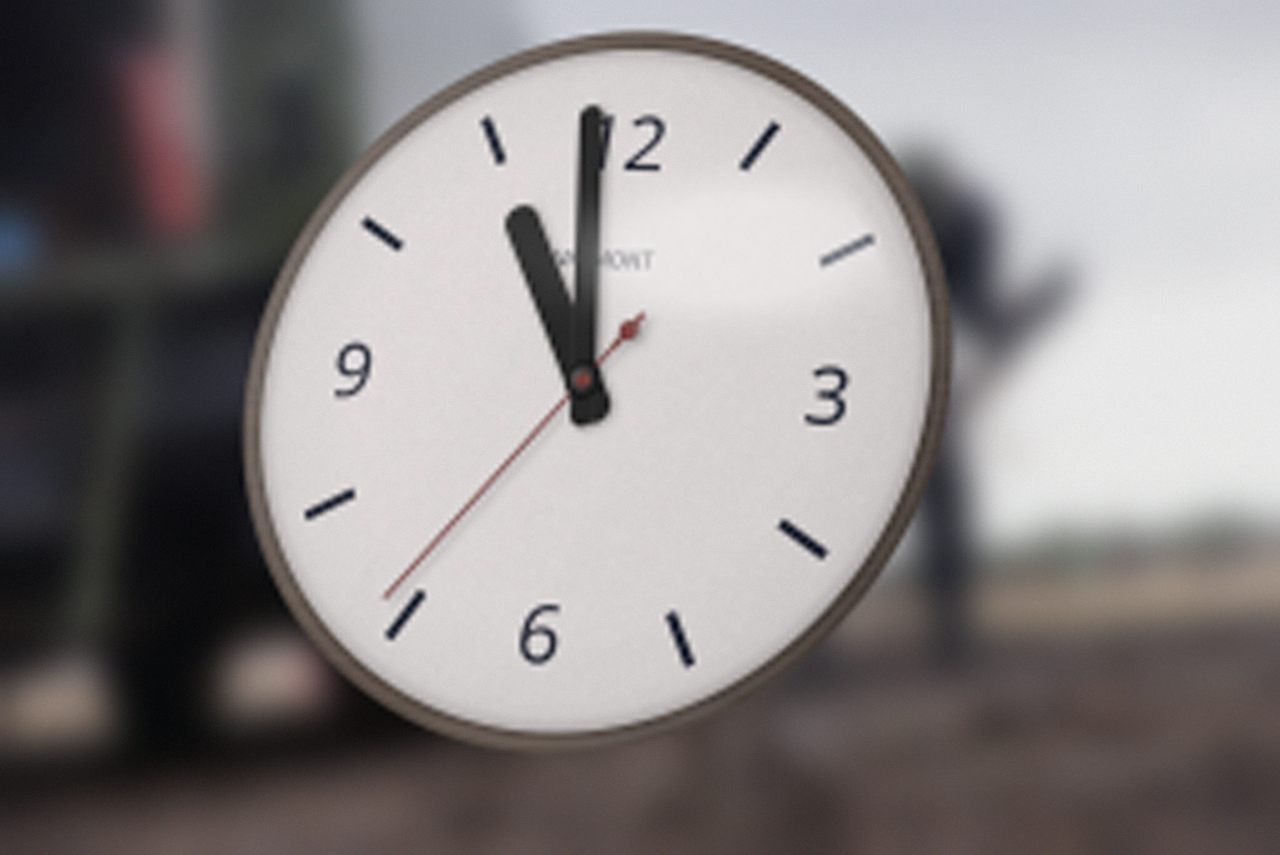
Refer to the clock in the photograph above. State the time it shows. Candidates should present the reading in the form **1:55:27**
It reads **10:58:36**
